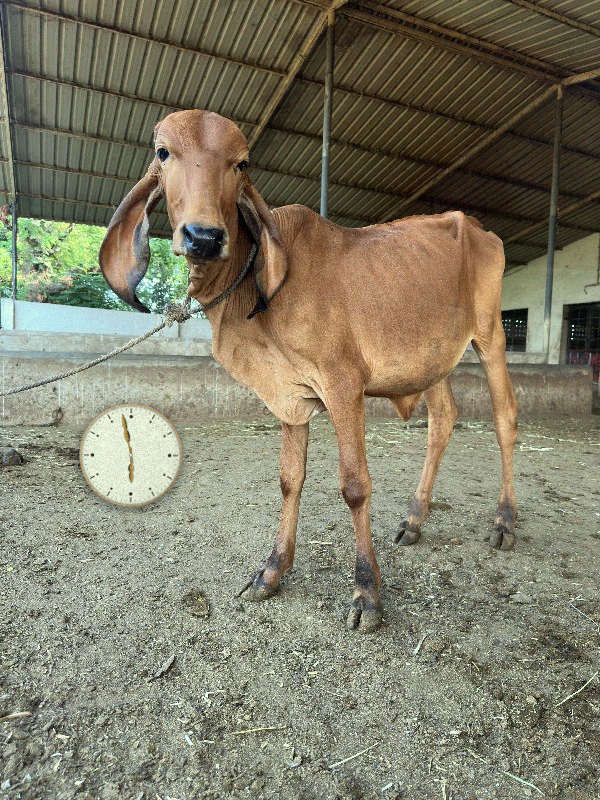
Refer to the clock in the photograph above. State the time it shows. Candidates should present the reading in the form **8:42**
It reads **5:58**
